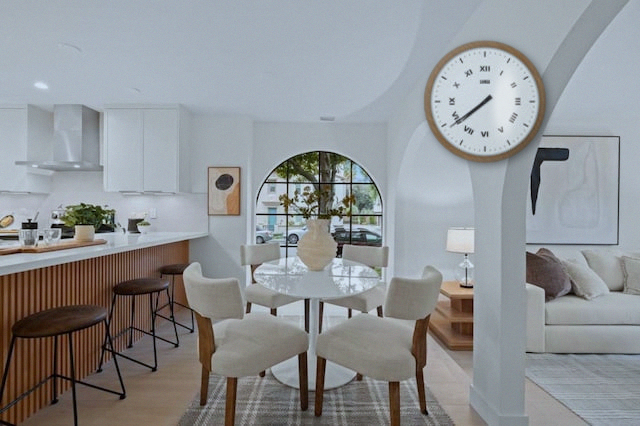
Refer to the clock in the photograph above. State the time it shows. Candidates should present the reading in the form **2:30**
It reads **7:39**
